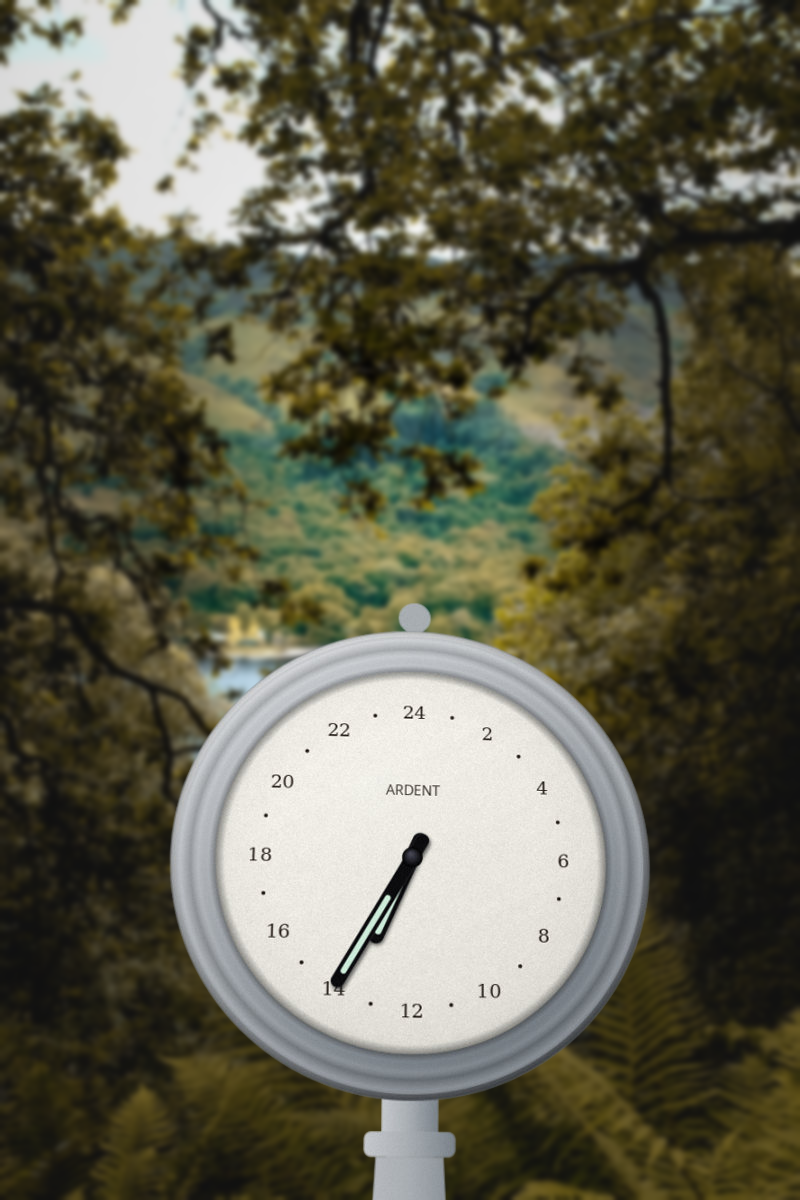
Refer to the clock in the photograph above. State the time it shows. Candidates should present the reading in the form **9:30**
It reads **13:35**
